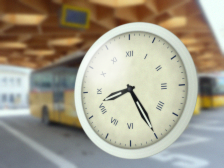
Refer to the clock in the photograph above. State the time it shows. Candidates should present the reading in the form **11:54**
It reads **8:25**
